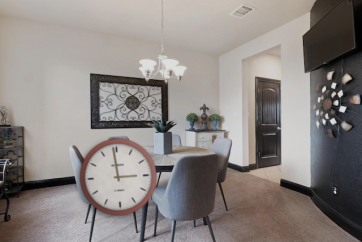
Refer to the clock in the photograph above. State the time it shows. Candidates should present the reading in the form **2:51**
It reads **2:59**
